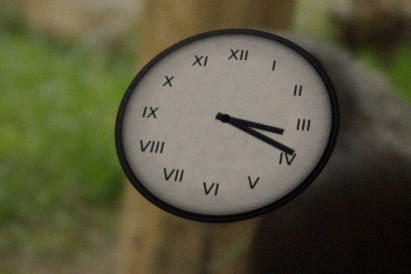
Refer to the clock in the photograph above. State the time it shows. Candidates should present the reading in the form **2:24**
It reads **3:19**
